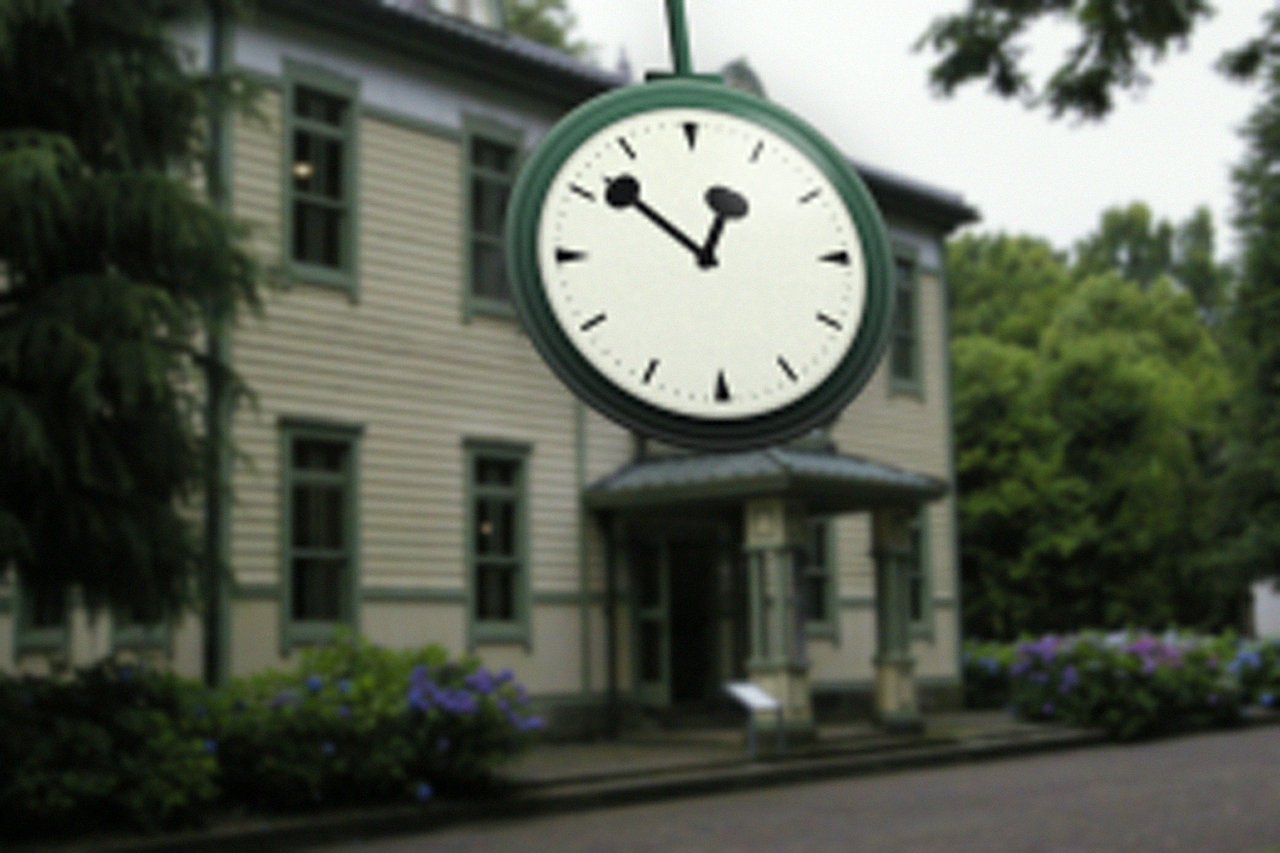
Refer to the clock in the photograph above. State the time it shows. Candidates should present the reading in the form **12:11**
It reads **12:52**
